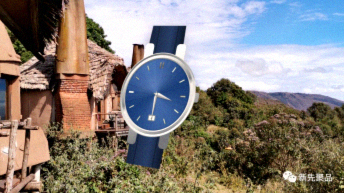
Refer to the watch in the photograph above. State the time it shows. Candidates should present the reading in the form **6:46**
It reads **3:30**
